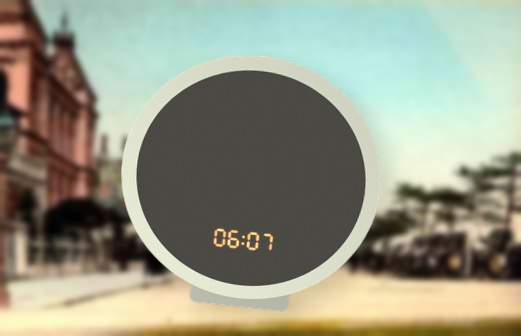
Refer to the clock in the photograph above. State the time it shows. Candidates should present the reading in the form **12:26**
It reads **6:07**
